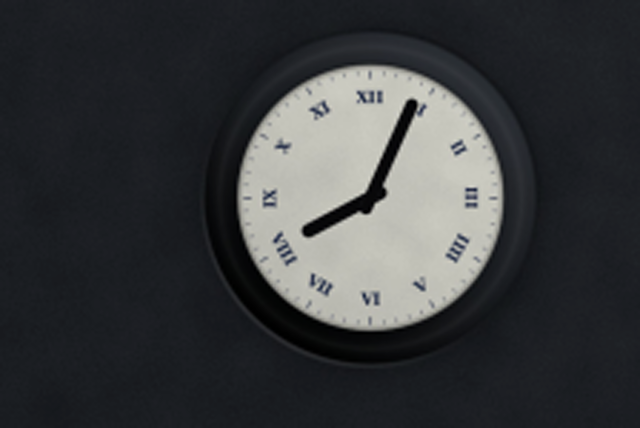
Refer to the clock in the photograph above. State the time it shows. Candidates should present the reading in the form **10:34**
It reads **8:04**
